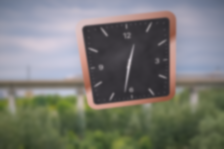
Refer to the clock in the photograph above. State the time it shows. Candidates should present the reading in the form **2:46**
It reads **12:32**
